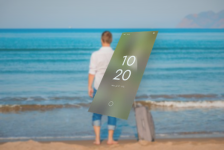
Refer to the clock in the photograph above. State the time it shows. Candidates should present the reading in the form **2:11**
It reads **10:20**
